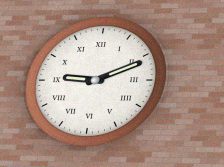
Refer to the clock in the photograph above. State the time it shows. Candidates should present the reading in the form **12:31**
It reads **9:11**
